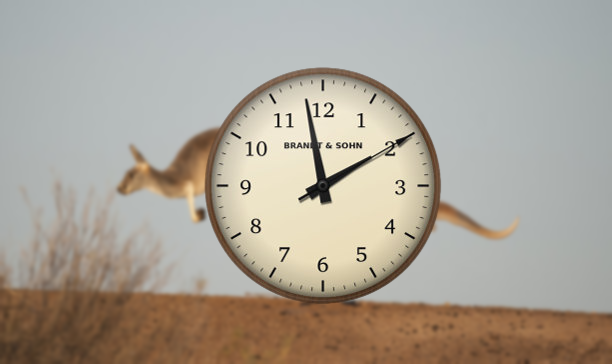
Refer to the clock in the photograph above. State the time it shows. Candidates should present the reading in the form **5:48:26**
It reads **1:58:10**
